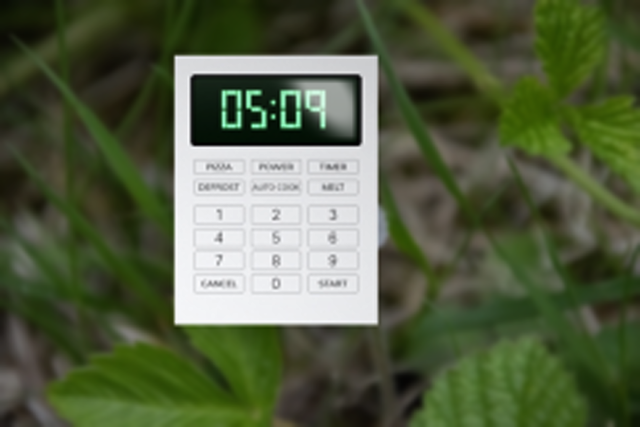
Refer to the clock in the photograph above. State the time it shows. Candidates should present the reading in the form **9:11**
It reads **5:09**
